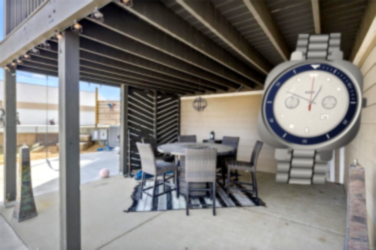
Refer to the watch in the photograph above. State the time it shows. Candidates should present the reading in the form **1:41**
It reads **12:49**
